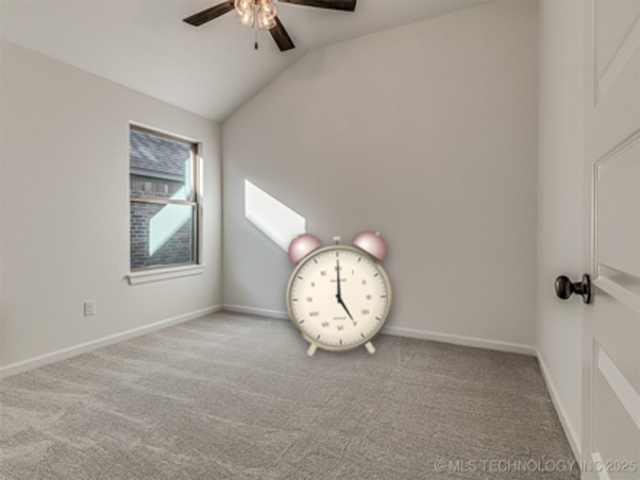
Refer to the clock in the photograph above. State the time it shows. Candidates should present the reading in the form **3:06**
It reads **5:00**
